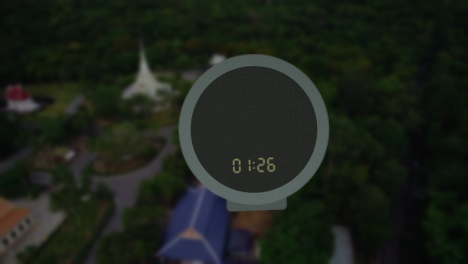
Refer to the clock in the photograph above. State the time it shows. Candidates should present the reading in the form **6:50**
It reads **1:26**
